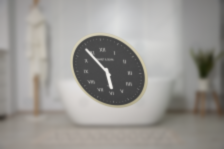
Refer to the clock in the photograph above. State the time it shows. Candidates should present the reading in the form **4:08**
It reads **5:54**
